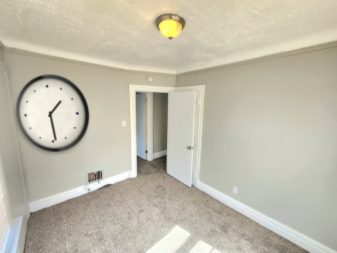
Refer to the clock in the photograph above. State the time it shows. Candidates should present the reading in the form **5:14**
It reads **1:29**
